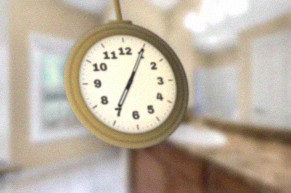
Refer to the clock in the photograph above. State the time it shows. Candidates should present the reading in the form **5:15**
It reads **7:05**
